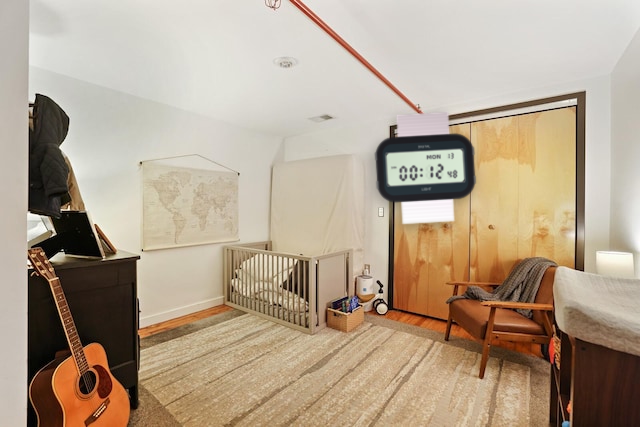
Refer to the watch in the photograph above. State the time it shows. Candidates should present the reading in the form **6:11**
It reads **0:12**
